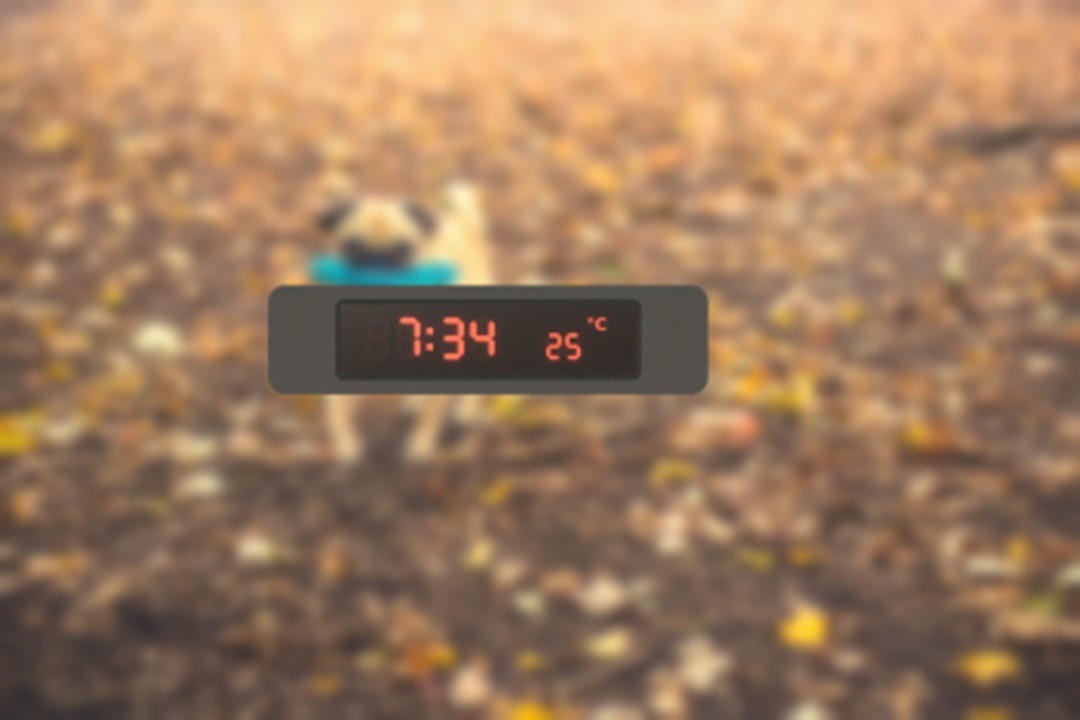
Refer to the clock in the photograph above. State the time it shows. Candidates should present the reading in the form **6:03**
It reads **7:34**
